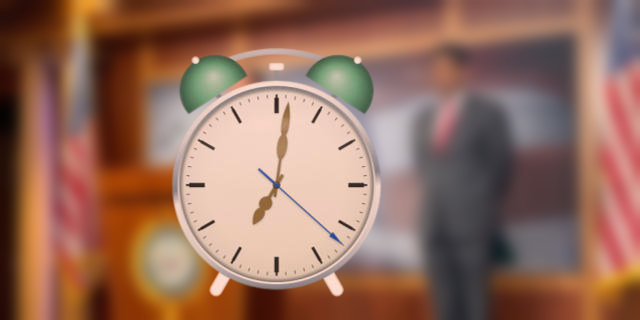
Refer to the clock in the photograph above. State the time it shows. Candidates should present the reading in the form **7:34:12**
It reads **7:01:22**
